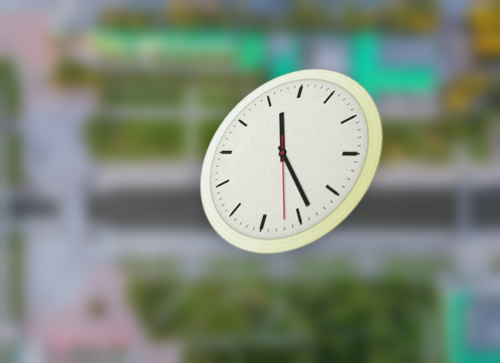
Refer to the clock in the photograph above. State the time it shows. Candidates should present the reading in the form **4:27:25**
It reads **11:23:27**
